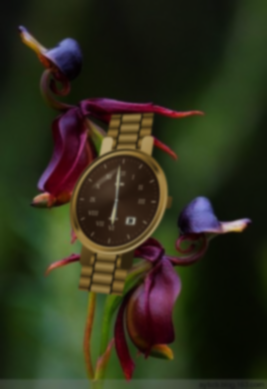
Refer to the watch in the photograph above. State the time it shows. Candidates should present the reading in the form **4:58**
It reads **5:59**
